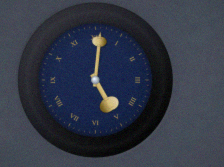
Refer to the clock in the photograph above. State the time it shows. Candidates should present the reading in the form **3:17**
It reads **5:01**
